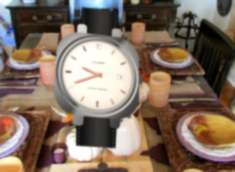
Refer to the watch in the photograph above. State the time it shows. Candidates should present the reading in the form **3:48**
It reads **9:41**
